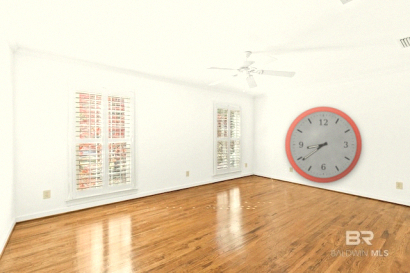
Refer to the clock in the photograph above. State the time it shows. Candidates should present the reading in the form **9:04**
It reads **8:39**
